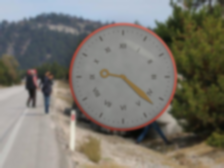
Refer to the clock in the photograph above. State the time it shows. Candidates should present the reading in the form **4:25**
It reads **9:22**
